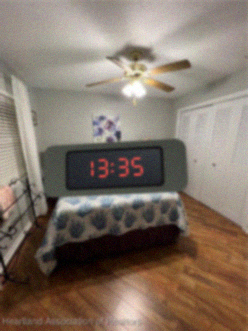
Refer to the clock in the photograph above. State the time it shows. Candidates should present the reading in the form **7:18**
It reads **13:35**
